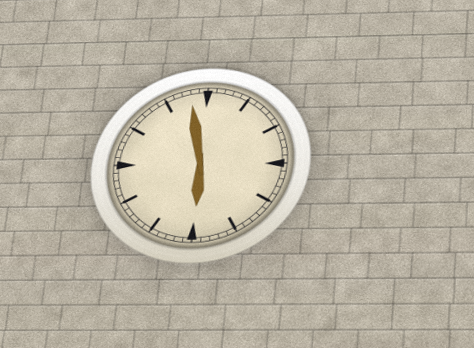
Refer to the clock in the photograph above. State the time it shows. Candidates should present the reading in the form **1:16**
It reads **5:58**
